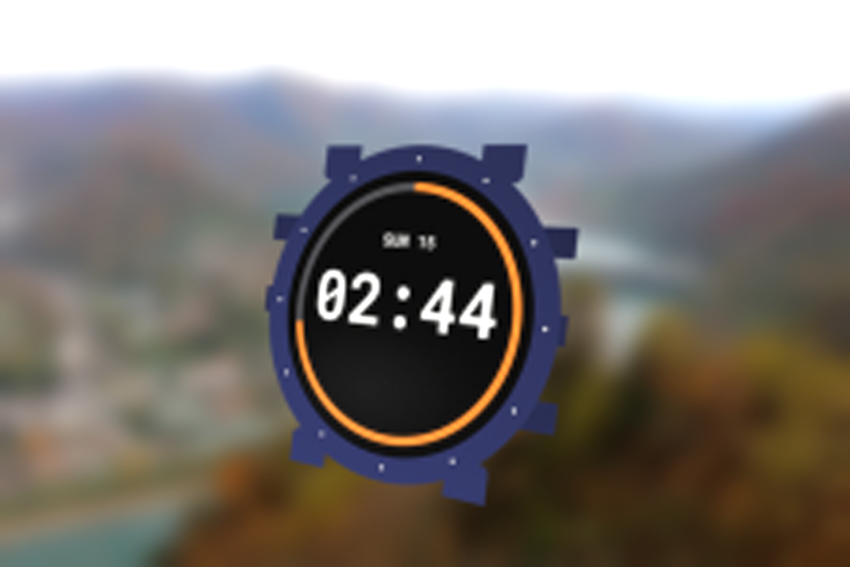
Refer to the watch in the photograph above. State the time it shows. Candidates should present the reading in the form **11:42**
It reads **2:44**
